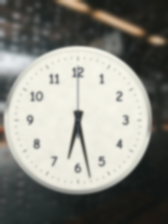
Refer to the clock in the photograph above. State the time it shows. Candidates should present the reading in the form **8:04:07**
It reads **6:28:00**
